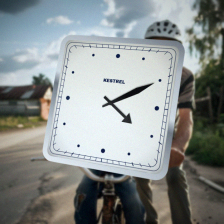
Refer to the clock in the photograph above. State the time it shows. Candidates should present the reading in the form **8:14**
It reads **4:10**
